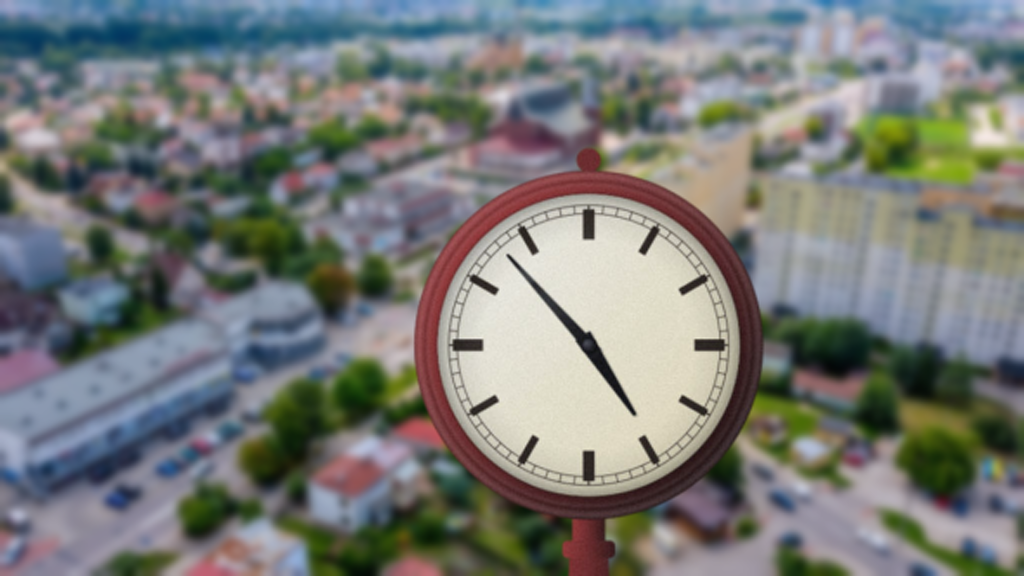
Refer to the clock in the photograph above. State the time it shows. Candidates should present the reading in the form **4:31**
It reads **4:53**
